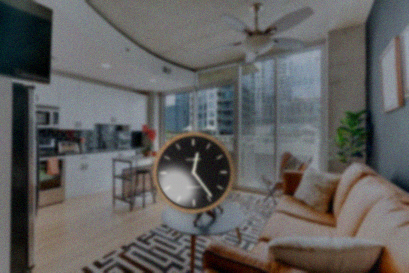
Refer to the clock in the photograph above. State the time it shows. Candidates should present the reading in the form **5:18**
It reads **12:24**
